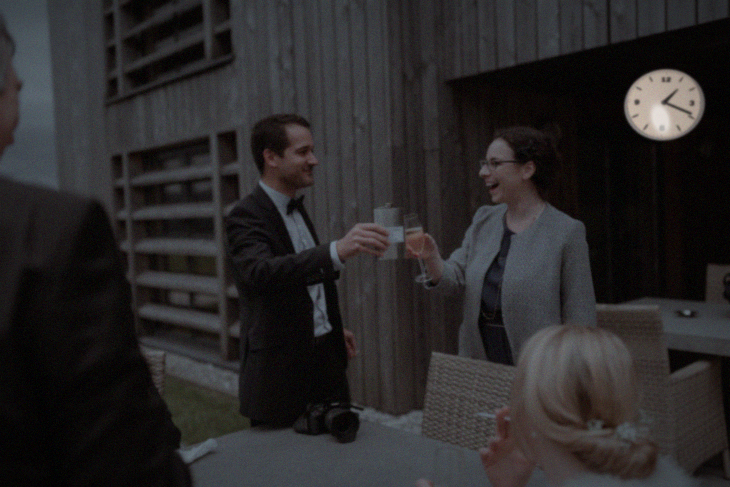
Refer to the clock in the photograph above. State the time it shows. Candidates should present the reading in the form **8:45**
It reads **1:19**
